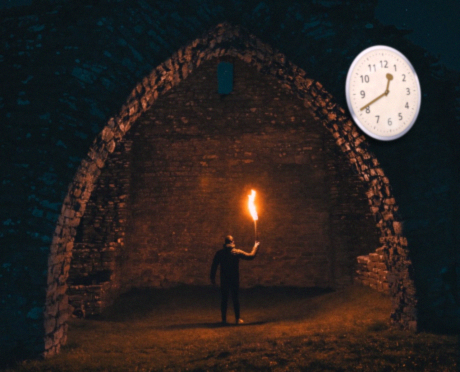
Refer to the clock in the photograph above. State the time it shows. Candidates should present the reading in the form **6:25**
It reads **12:41**
